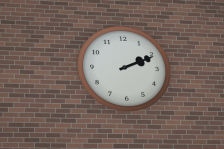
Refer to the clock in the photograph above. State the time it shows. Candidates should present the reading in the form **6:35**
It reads **2:11**
